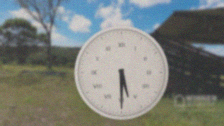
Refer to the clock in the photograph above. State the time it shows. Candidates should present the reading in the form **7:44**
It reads **5:30**
